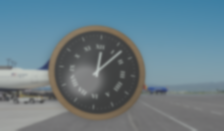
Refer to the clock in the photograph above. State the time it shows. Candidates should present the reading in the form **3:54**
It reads **12:07**
